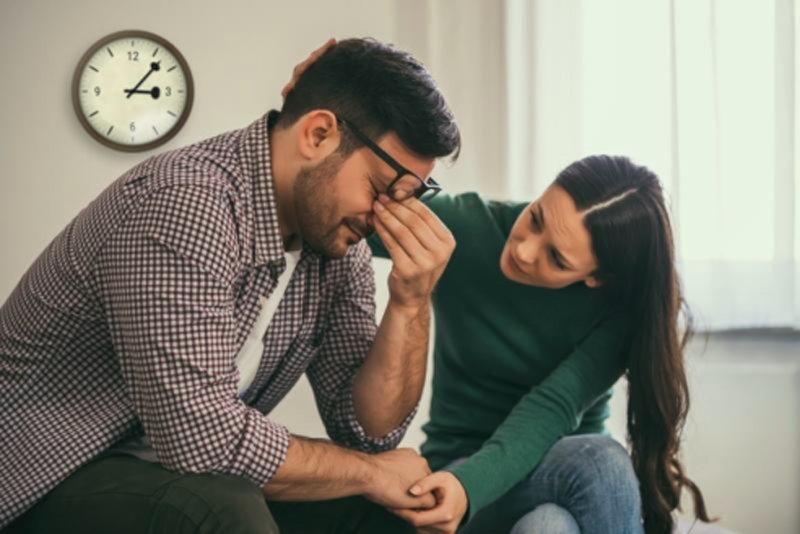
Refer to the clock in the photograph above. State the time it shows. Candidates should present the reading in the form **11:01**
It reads **3:07**
